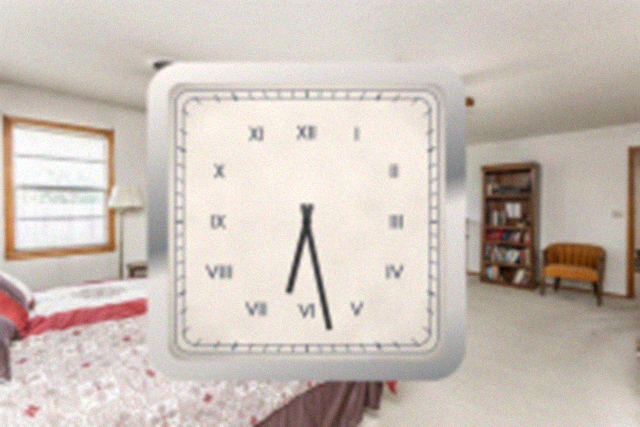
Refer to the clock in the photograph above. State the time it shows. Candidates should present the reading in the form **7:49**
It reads **6:28**
